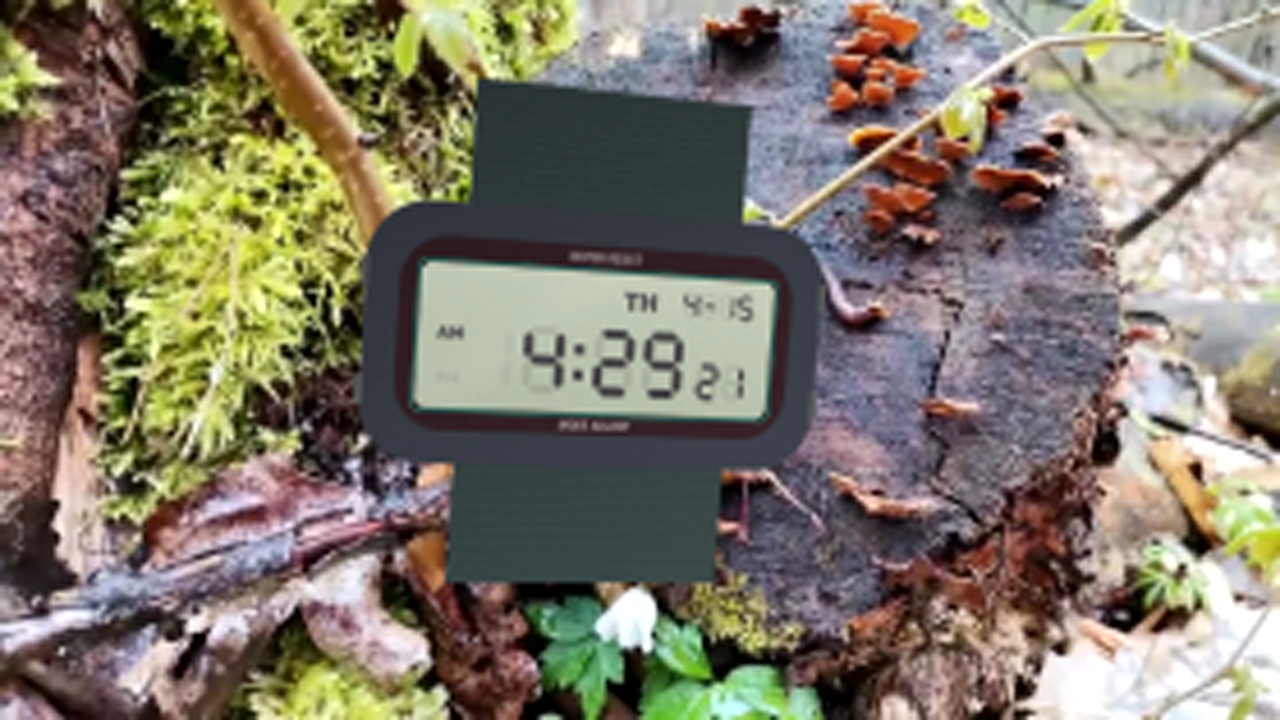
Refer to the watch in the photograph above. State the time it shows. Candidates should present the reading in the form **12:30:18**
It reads **4:29:21**
